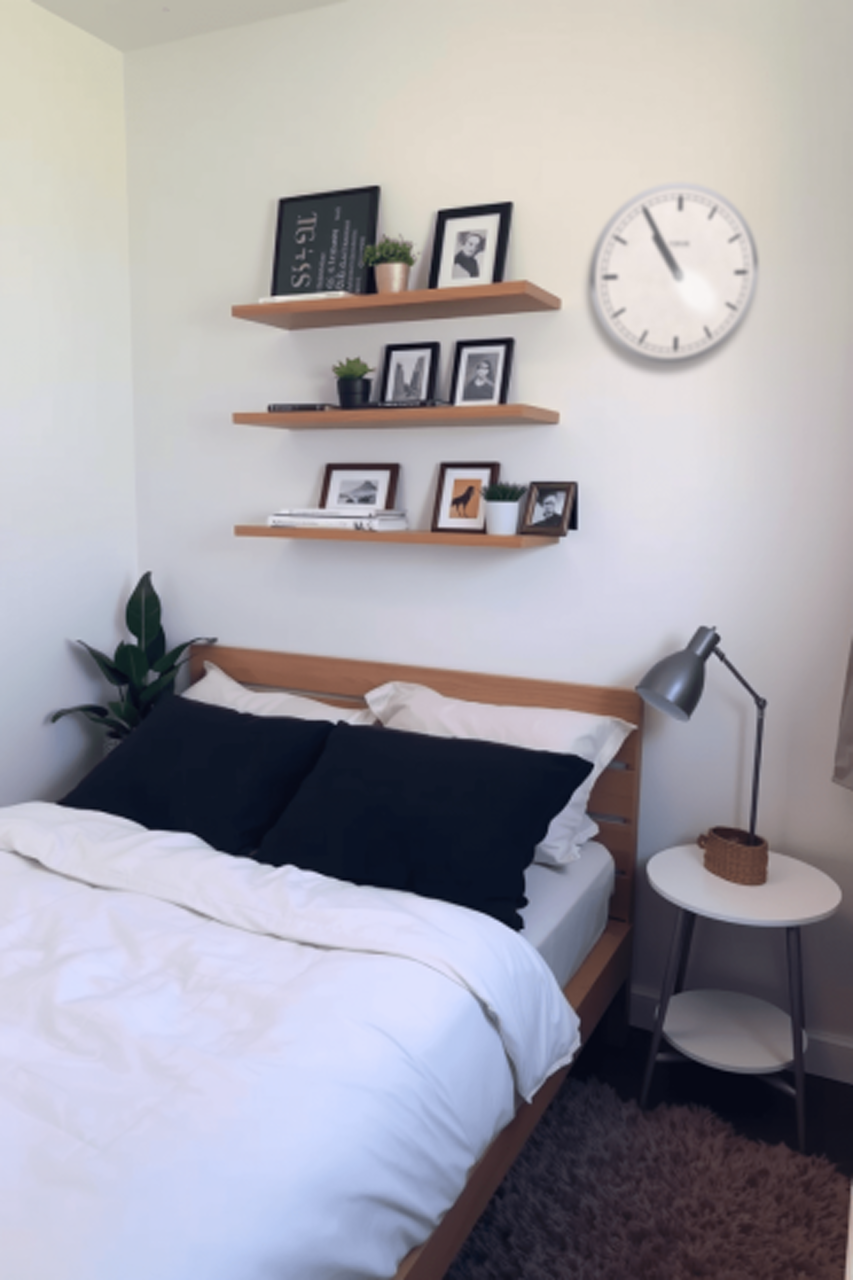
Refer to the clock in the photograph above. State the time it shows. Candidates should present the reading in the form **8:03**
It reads **10:55**
